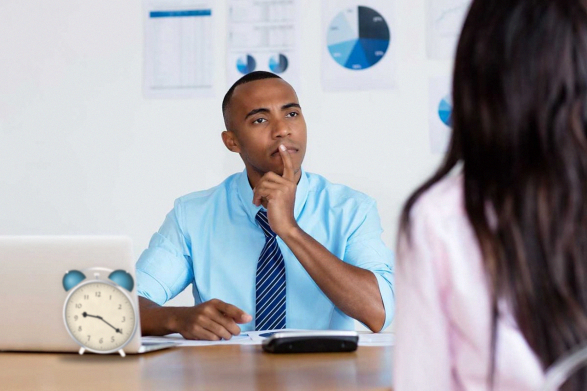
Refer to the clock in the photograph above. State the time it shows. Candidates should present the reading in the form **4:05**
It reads **9:21**
